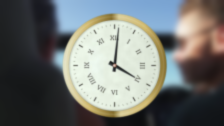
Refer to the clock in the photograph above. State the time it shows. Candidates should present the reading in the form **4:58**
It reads **4:01**
